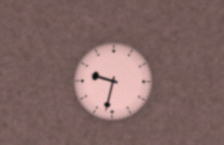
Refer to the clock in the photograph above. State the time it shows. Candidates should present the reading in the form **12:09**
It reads **9:32**
